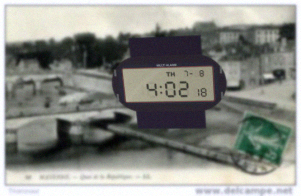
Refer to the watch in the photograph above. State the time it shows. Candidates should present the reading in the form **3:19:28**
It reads **4:02:18**
